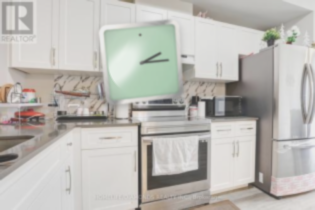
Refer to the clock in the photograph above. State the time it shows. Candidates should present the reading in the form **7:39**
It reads **2:15**
